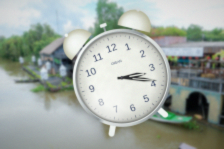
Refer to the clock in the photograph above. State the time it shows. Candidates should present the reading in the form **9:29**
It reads **3:19**
